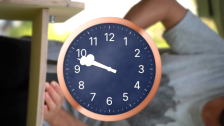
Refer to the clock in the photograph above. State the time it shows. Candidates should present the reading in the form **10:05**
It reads **9:48**
